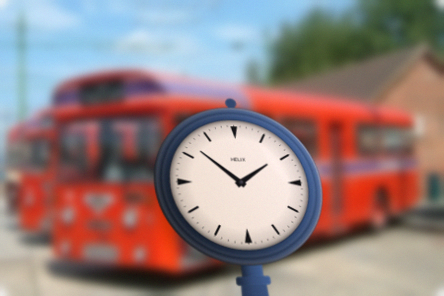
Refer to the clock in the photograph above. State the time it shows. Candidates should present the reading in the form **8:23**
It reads **1:52**
